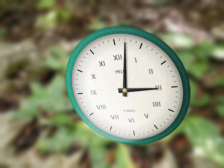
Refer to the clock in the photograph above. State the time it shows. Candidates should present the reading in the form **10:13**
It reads **3:02**
